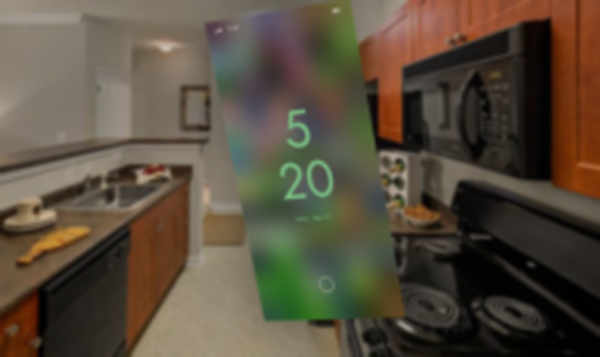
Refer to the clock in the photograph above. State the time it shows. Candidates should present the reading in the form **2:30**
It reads **5:20**
